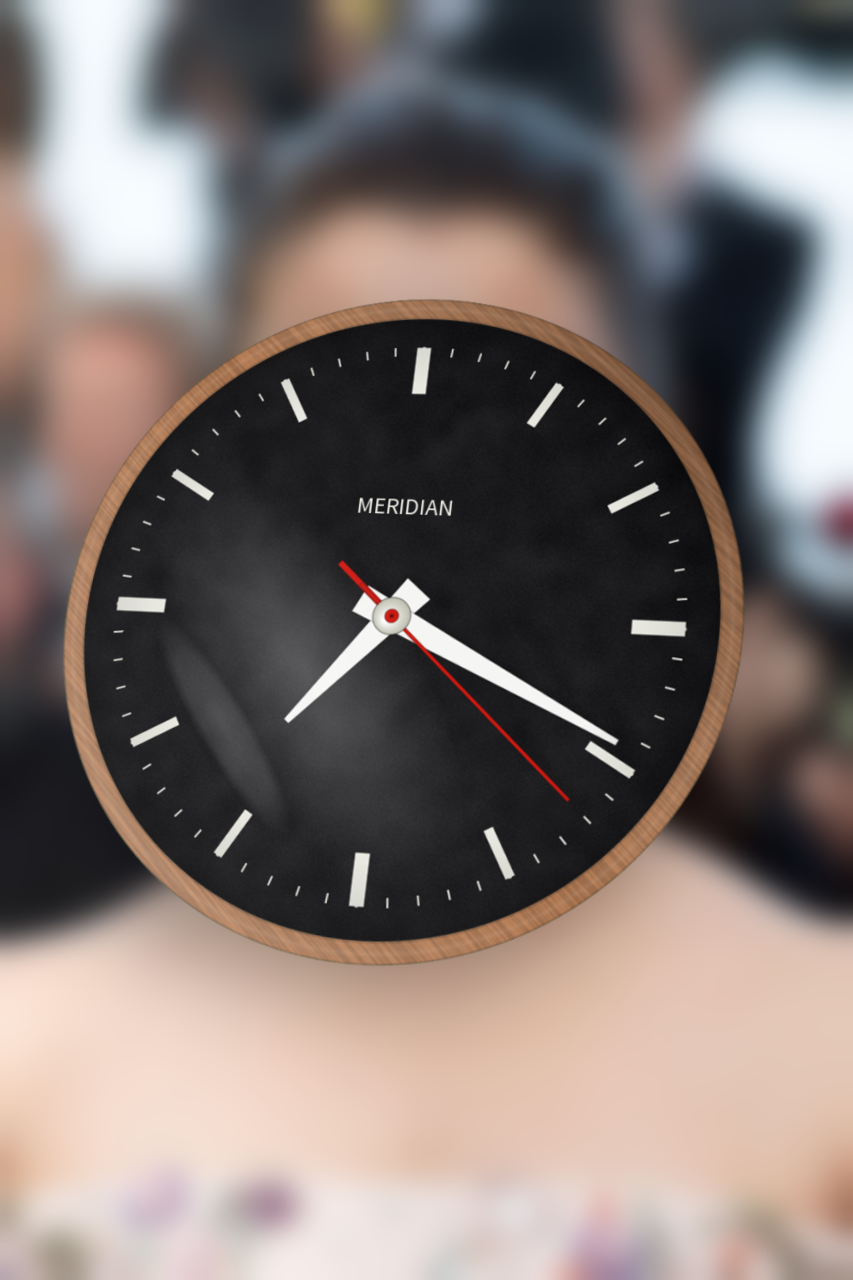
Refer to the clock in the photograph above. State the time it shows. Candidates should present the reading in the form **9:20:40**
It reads **7:19:22**
